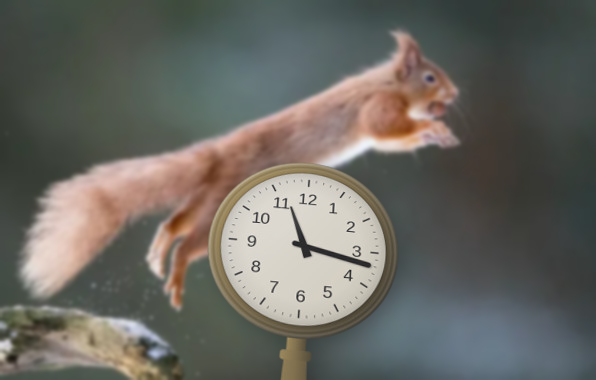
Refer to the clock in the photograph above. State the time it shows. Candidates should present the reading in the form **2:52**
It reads **11:17**
